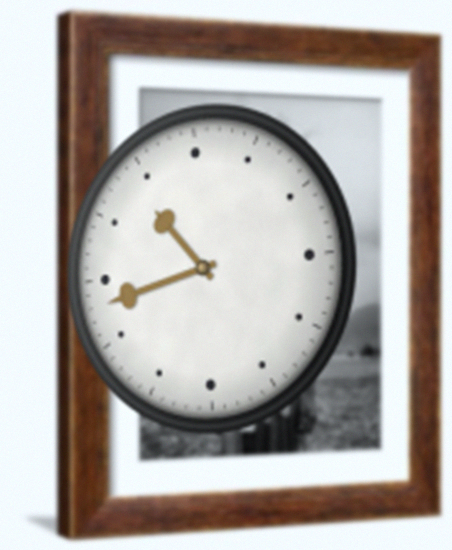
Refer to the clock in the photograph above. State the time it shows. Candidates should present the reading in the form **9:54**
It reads **10:43**
